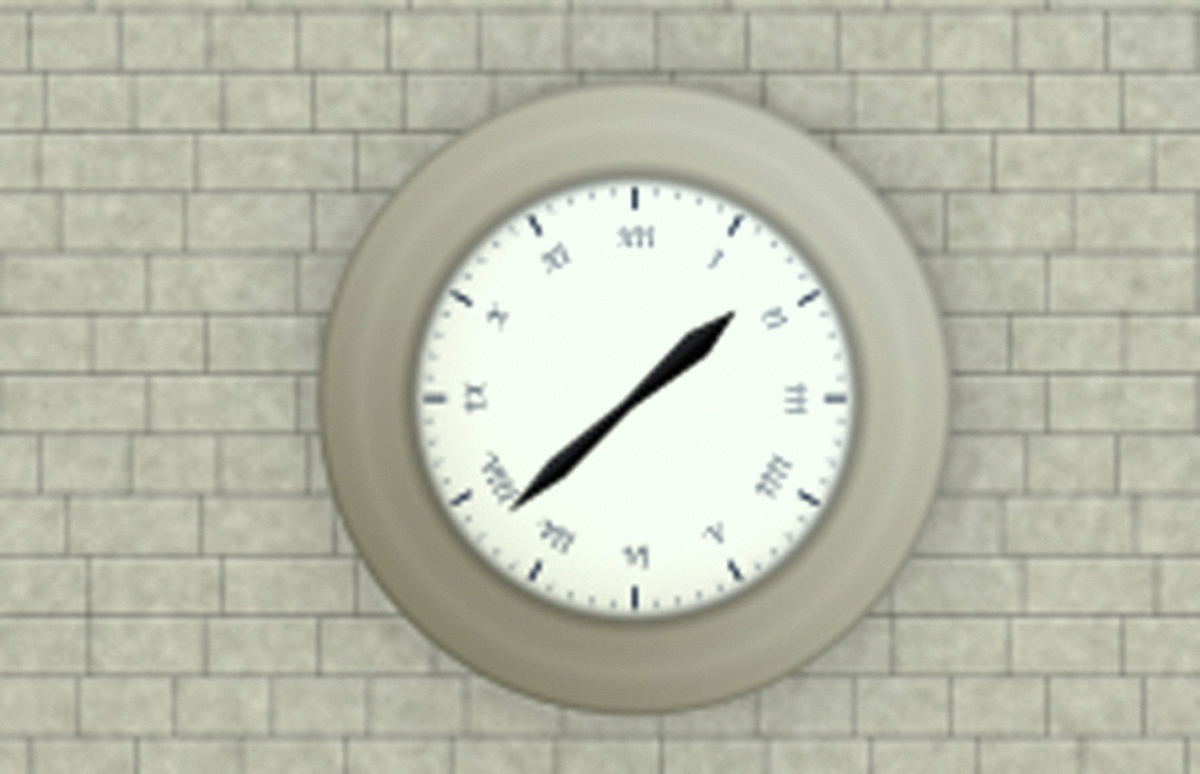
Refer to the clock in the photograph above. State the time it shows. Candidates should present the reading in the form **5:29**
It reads **1:38**
